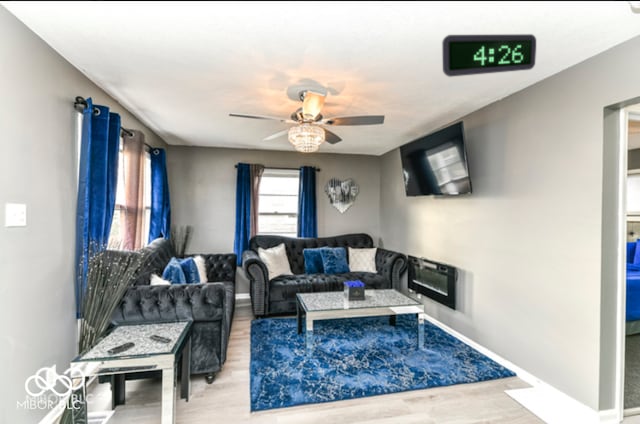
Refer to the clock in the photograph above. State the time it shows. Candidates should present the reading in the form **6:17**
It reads **4:26**
